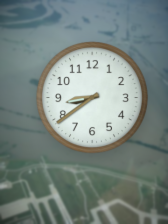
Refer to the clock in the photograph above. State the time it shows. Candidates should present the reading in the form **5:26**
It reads **8:39**
